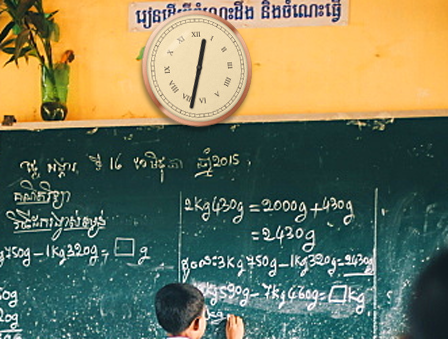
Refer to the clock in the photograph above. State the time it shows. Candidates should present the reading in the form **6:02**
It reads **12:33**
